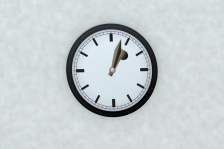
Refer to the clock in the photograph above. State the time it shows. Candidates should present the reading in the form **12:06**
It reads **1:03**
